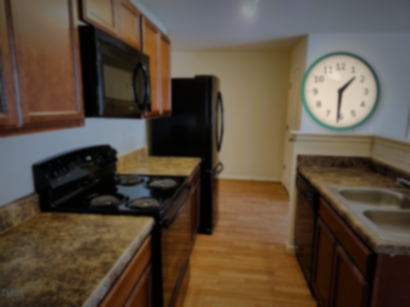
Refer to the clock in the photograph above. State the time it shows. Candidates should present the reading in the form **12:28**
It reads **1:31**
